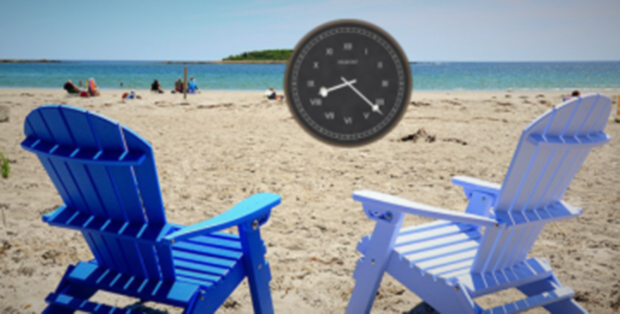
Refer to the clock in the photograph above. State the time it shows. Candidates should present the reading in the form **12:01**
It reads **8:22**
